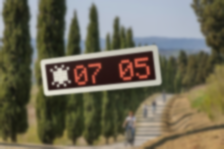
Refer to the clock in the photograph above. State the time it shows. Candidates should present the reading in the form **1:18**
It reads **7:05**
